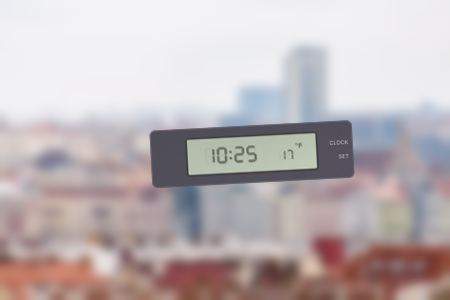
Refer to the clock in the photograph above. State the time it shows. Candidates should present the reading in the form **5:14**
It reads **10:25**
